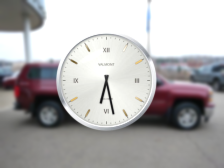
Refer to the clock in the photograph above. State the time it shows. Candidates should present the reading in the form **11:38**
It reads **6:28**
